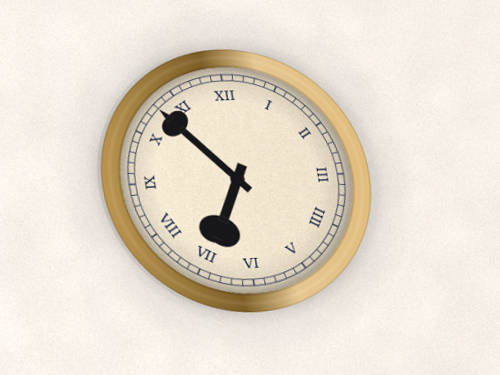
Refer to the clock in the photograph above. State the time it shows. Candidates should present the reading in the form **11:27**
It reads **6:53**
